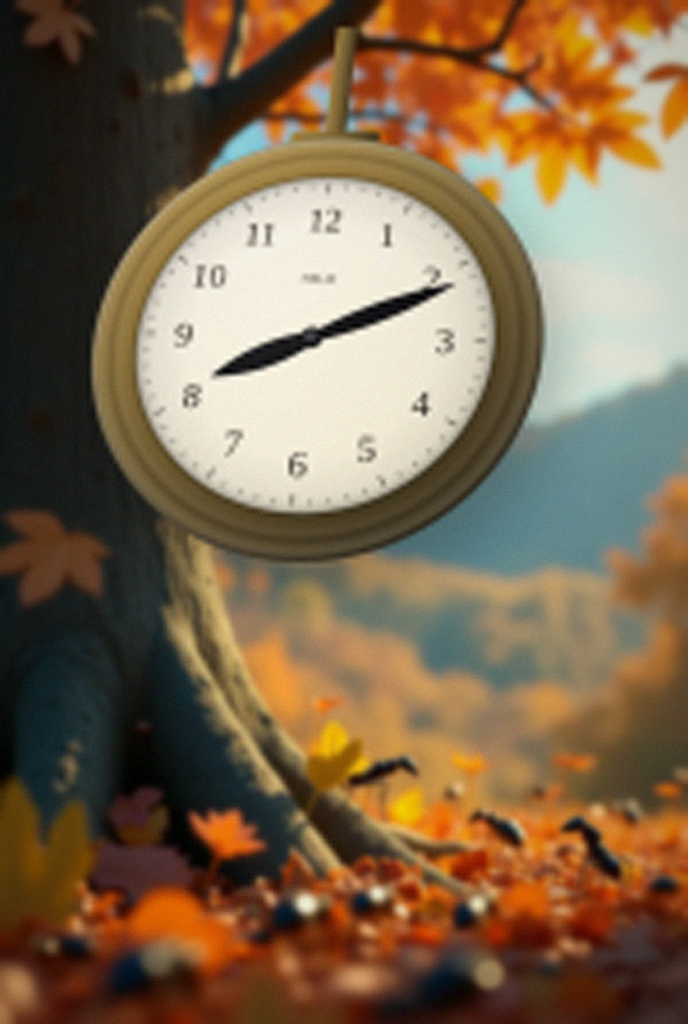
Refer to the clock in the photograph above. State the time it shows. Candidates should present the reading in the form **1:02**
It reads **8:11**
